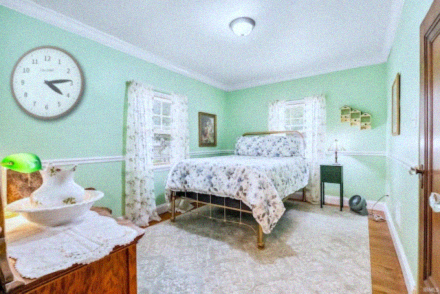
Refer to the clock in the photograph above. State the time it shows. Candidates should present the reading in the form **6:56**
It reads **4:14**
